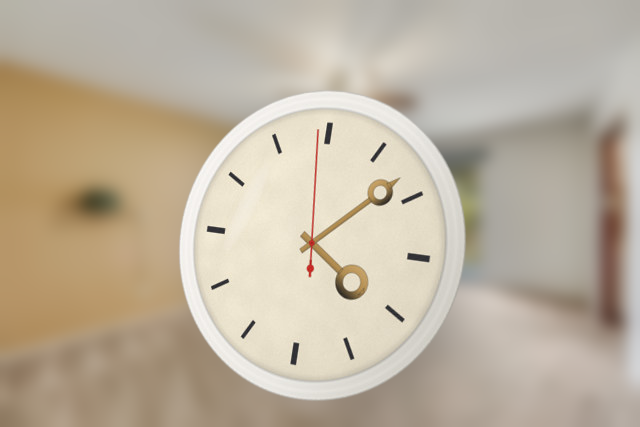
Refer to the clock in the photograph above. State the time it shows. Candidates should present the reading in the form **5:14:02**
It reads **4:07:59**
